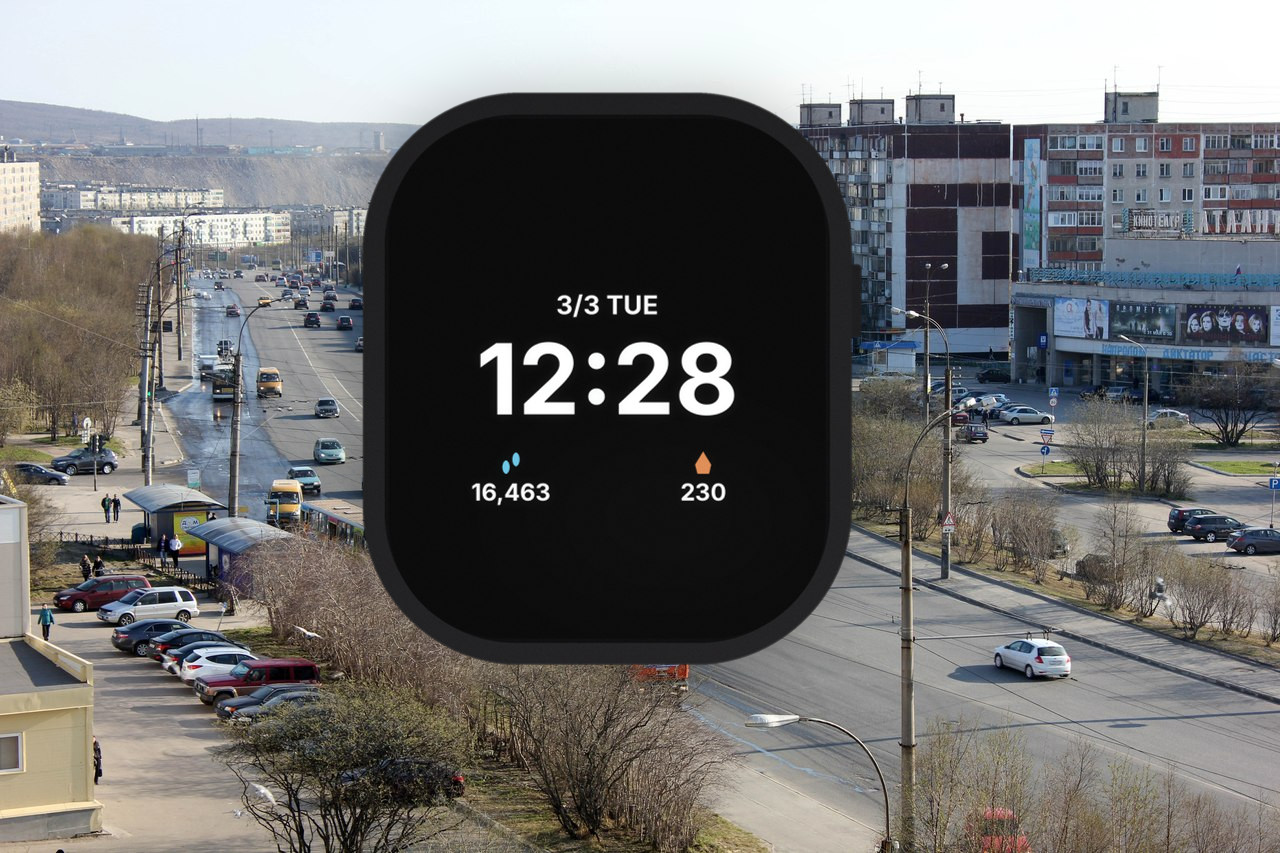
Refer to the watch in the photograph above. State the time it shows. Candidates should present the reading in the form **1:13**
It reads **12:28**
